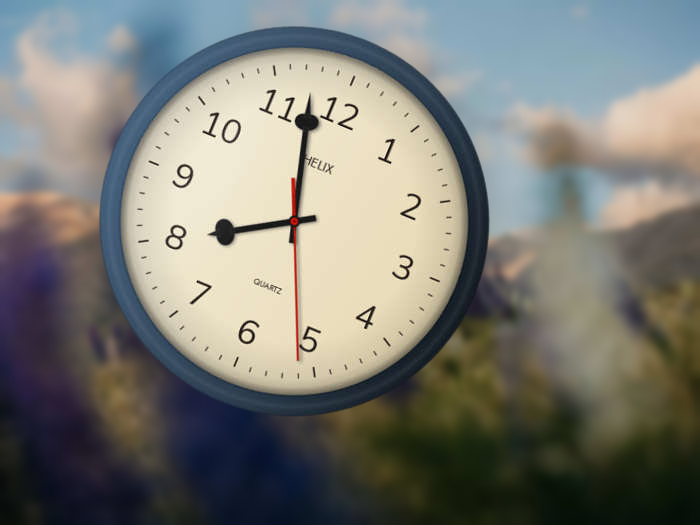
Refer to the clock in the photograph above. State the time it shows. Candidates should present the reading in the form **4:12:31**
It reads **7:57:26**
